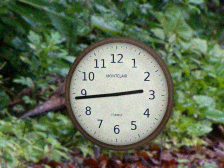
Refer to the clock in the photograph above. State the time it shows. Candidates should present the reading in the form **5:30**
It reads **2:44**
